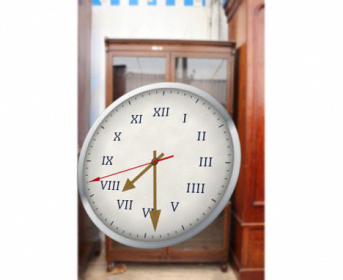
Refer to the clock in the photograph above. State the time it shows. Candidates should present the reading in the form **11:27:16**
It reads **7:28:42**
